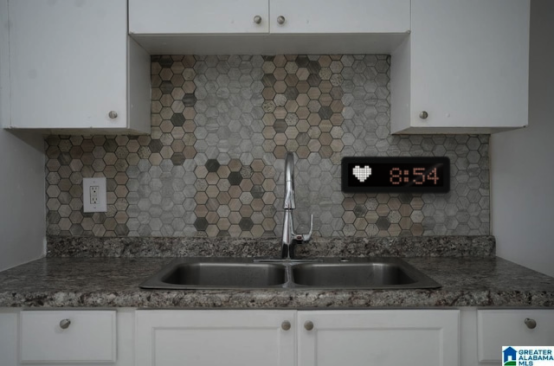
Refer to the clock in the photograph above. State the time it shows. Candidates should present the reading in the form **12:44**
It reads **8:54**
